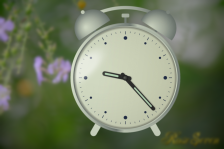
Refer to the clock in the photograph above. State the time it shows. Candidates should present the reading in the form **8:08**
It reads **9:23**
